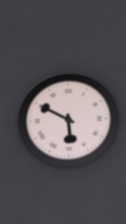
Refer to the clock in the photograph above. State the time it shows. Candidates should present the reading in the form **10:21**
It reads **5:50**
